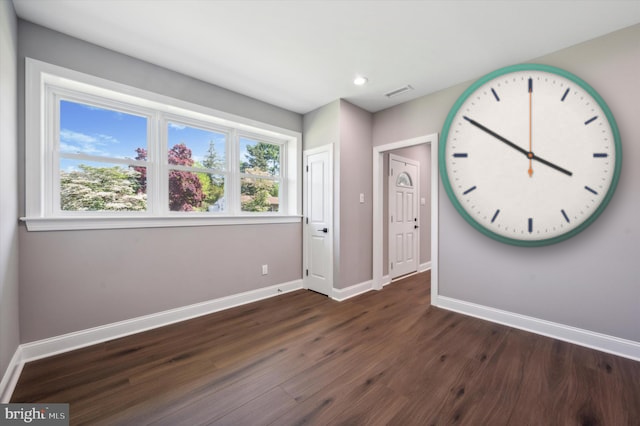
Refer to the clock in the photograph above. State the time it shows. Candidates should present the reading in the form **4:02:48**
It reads **3:50:00**
